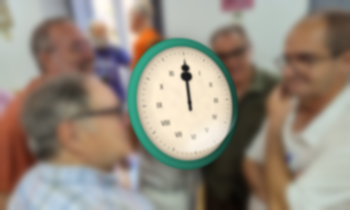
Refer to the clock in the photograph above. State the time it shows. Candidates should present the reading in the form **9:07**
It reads **12:00**
